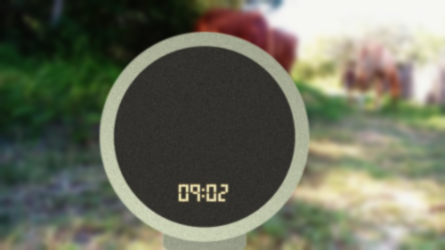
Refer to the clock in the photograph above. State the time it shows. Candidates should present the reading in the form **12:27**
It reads **9:02**
